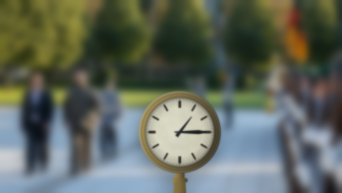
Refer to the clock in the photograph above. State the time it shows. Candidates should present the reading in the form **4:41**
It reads **1:15**
